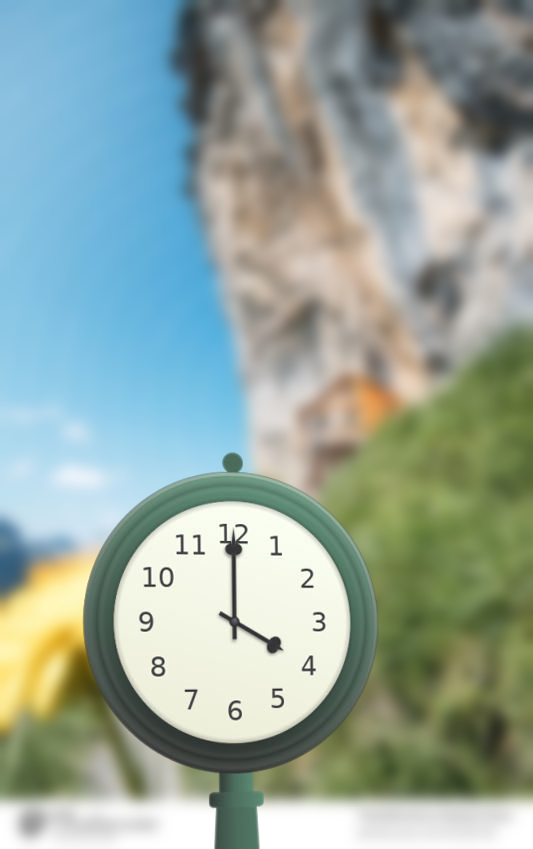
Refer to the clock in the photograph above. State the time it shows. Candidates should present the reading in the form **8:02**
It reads **4:00**
